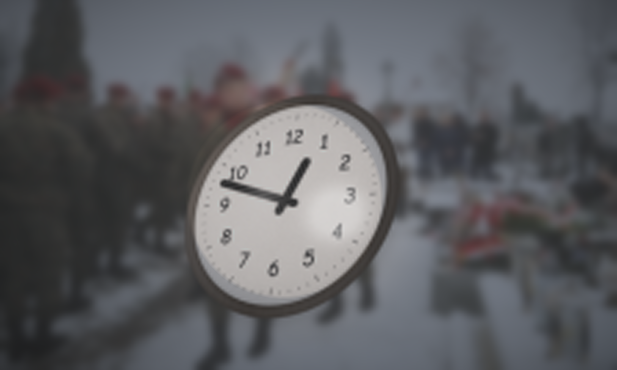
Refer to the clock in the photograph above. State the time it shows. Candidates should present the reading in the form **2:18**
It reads **12:48**
